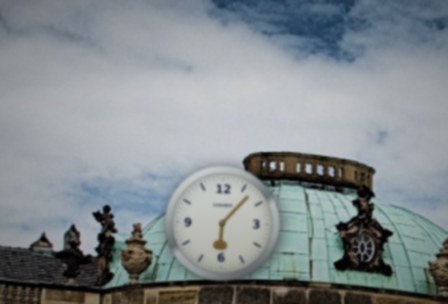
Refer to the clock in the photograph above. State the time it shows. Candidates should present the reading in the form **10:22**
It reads **6:07**
